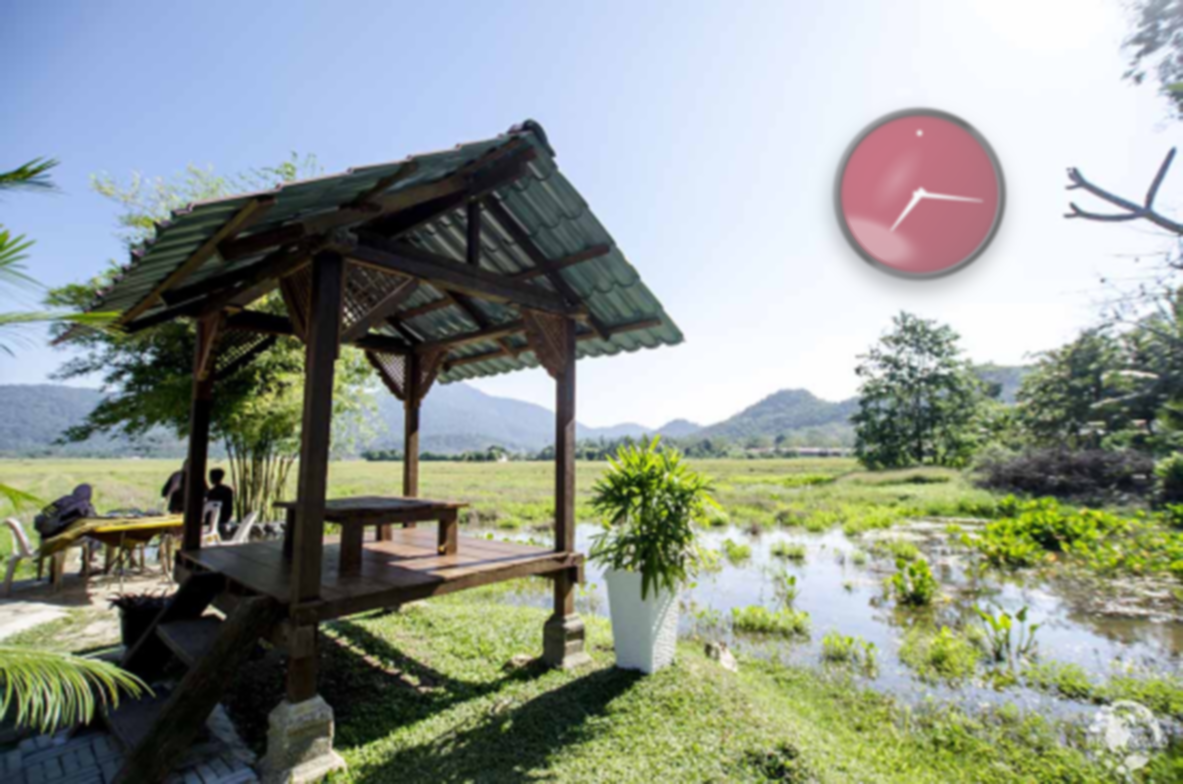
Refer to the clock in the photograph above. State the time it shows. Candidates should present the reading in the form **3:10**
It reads **7:16**
